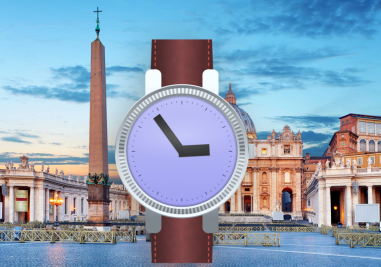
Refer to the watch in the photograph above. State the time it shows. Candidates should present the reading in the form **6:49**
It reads **2:54**
